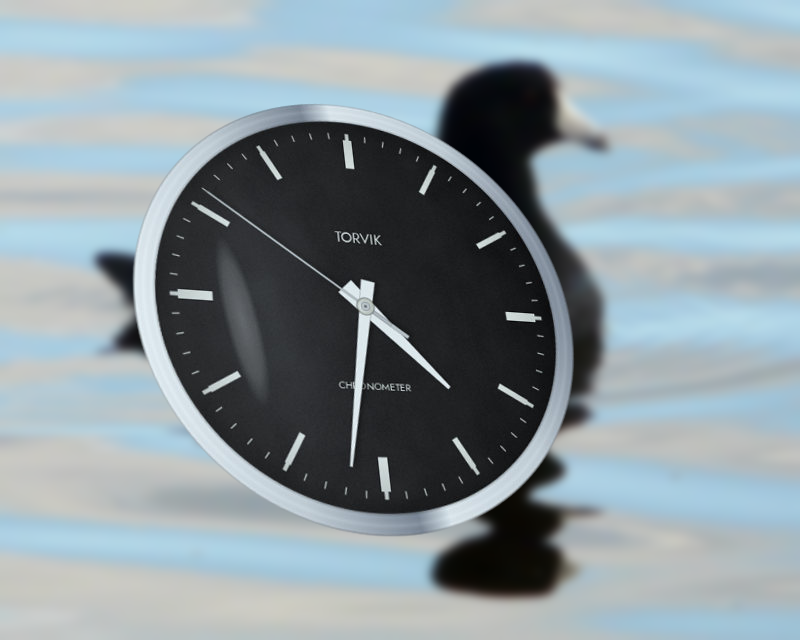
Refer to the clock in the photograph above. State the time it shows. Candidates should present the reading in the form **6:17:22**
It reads **4:31:51**
